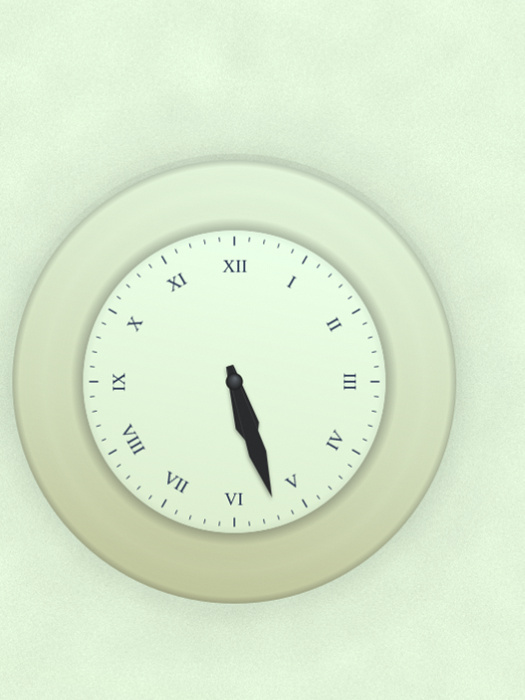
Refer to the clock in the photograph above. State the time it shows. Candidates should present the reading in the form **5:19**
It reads **5:27**
